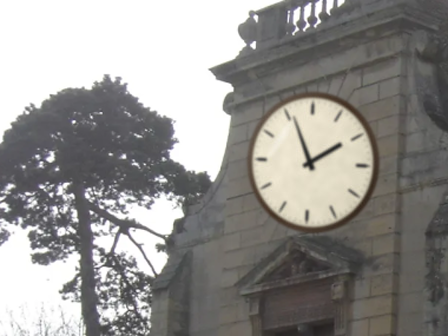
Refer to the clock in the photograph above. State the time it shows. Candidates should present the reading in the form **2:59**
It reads **1:56**
